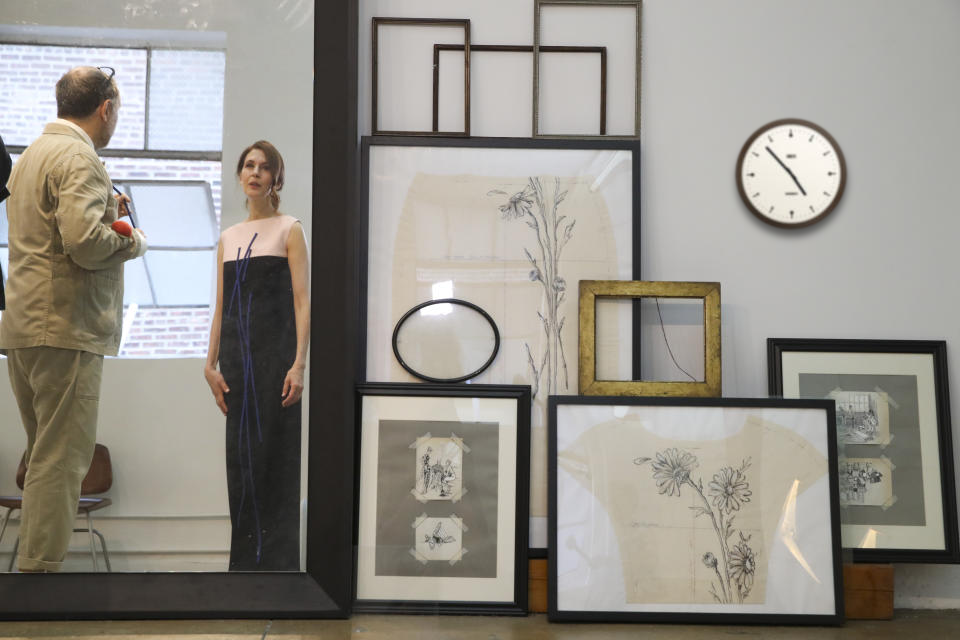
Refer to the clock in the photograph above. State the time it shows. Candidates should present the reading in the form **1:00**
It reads **4:53**
